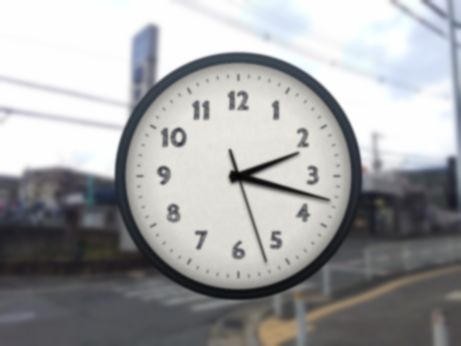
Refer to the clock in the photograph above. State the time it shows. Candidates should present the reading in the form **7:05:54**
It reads **2:17:27**
